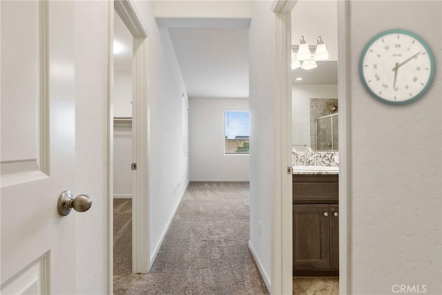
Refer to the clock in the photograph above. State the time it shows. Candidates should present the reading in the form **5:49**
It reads **6:09**
